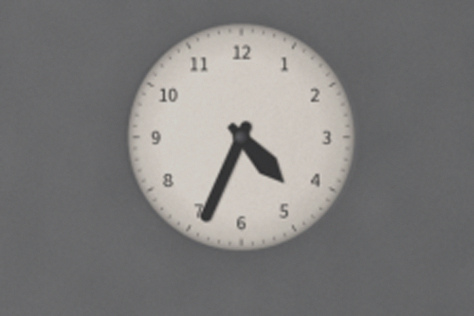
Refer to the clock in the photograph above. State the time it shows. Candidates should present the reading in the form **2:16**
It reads **4:34**
